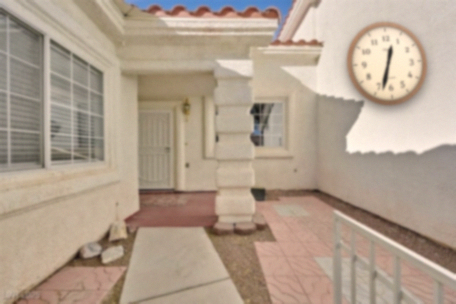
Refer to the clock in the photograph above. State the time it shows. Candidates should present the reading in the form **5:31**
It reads **12:33**
